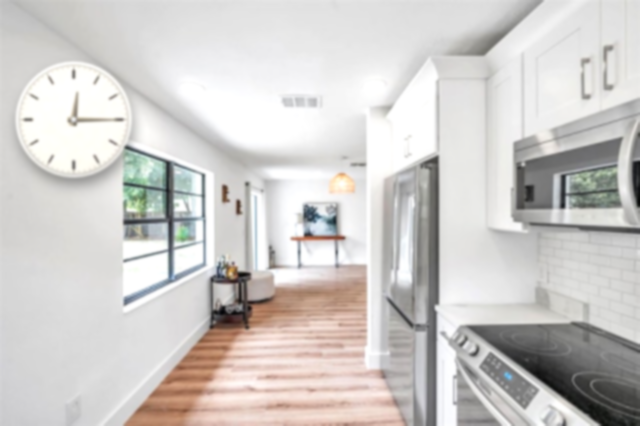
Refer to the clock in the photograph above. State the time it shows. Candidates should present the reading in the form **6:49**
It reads **12:15**
